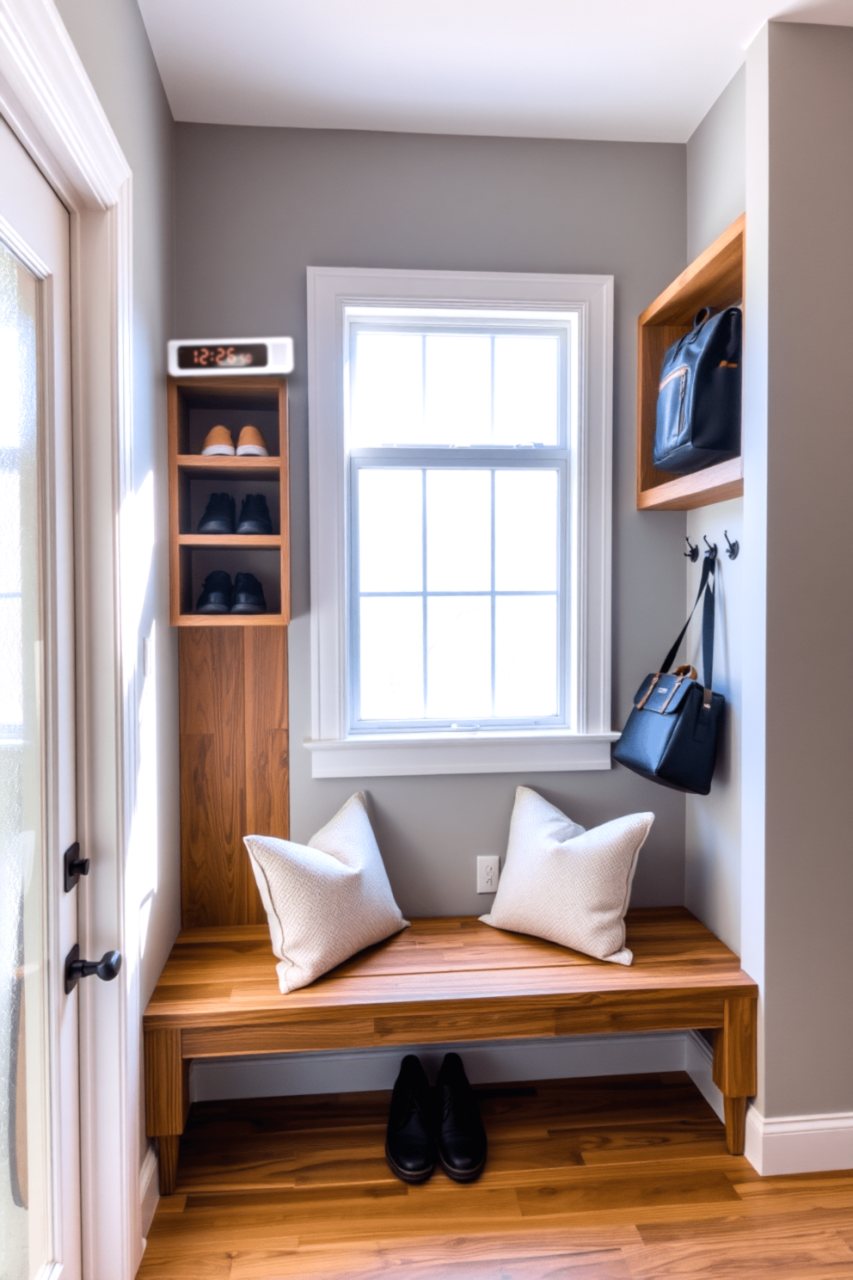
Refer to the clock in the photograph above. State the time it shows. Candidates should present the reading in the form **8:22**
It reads **12:26**
